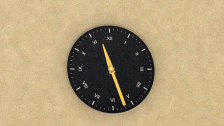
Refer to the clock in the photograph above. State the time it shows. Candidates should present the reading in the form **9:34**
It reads **11:27**
